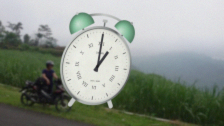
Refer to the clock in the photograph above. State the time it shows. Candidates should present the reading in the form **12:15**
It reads **1:00**
